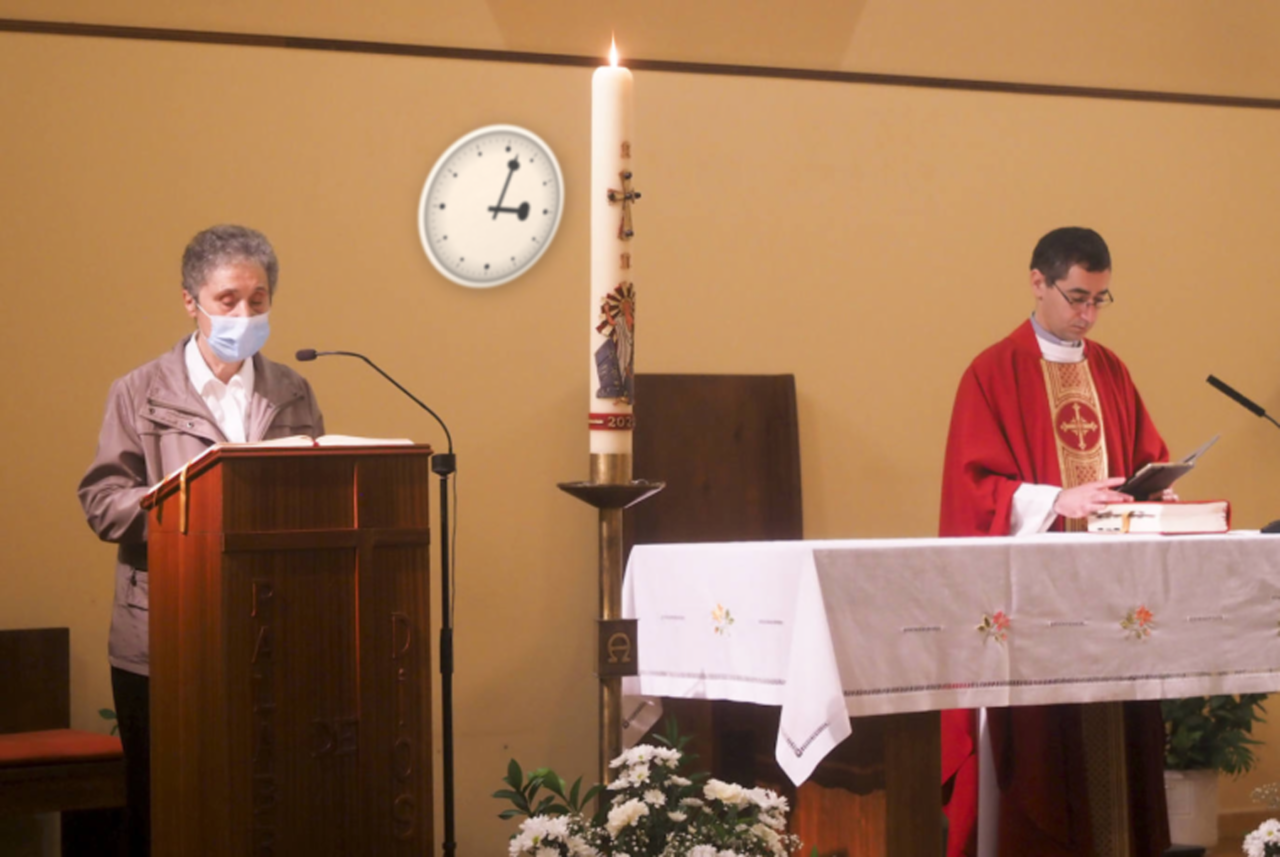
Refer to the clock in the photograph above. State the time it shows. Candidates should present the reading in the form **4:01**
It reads **3:02**
